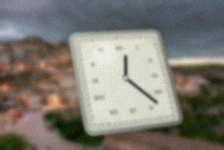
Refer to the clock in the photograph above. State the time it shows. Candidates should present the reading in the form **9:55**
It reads **12:23**
